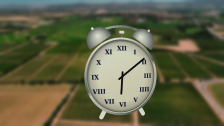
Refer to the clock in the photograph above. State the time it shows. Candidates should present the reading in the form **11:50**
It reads **6:09**
